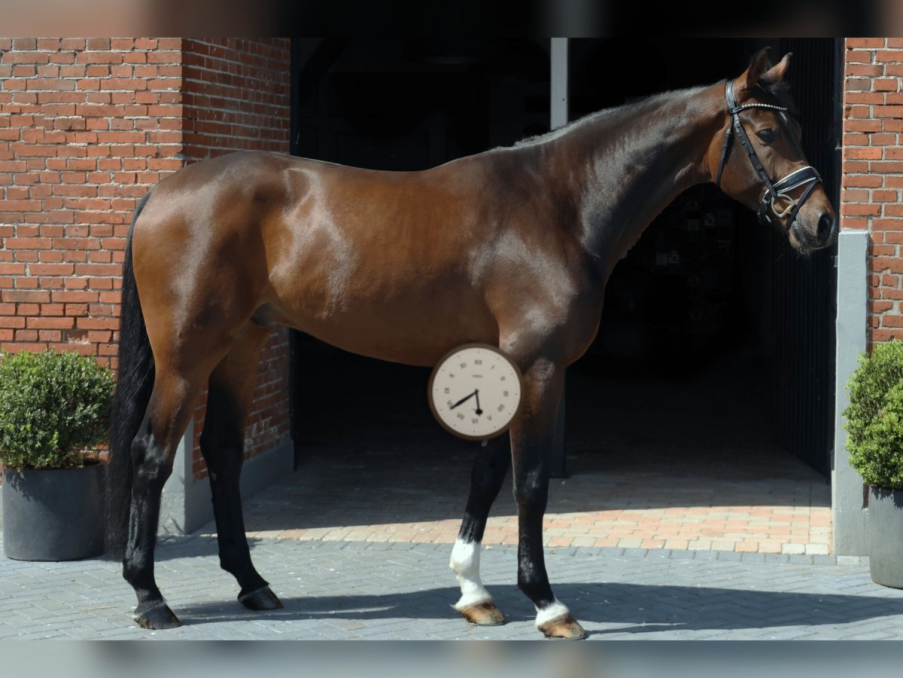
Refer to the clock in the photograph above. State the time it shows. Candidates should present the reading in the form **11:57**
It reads **5:39**
